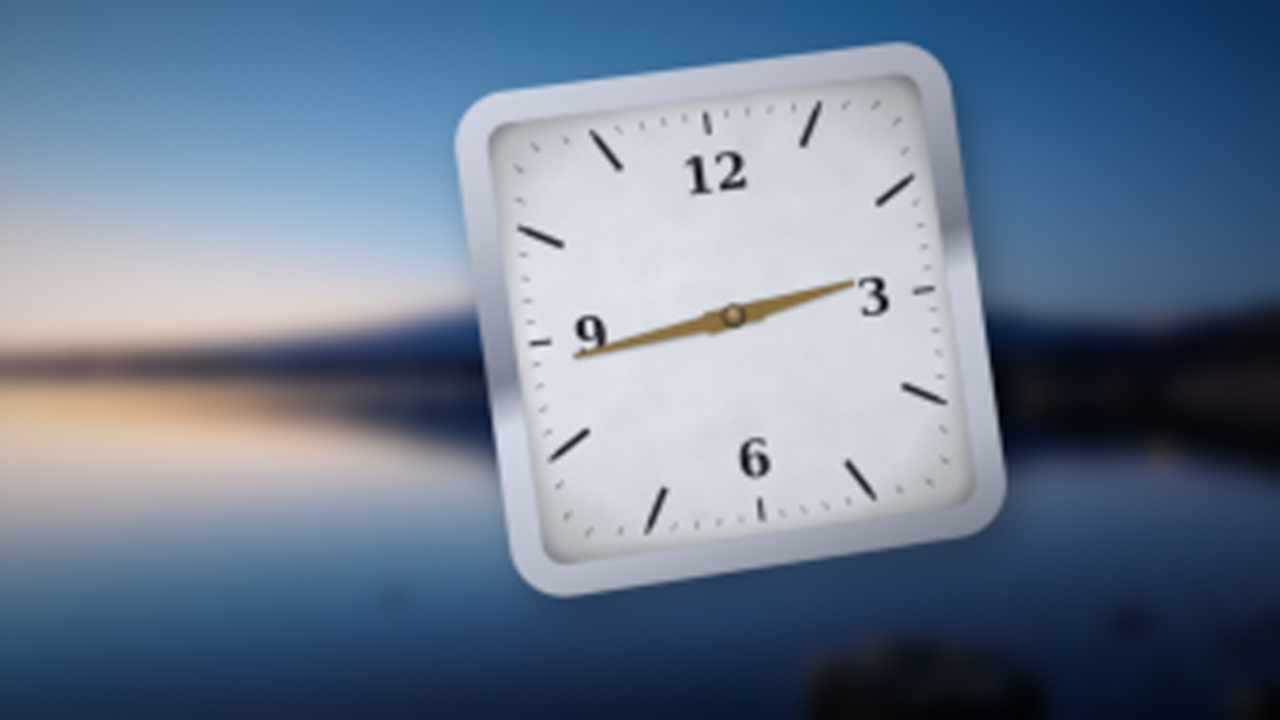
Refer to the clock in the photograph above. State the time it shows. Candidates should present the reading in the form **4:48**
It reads **2:44**
